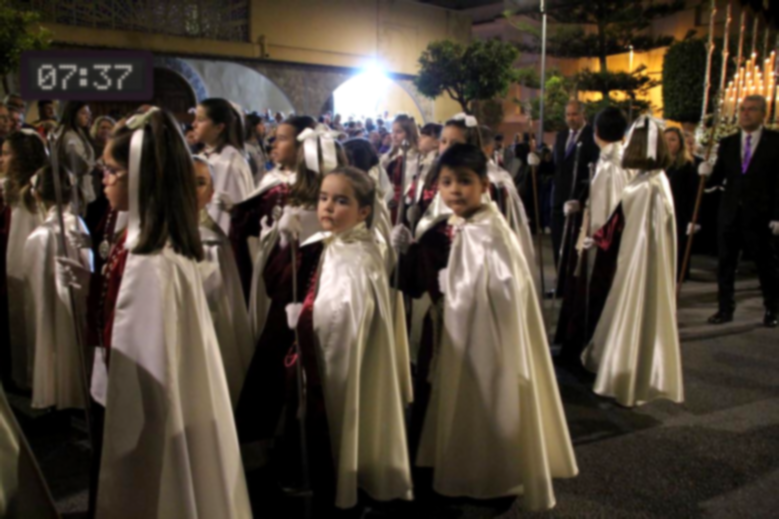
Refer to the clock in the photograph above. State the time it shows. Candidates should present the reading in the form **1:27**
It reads **7:37**
